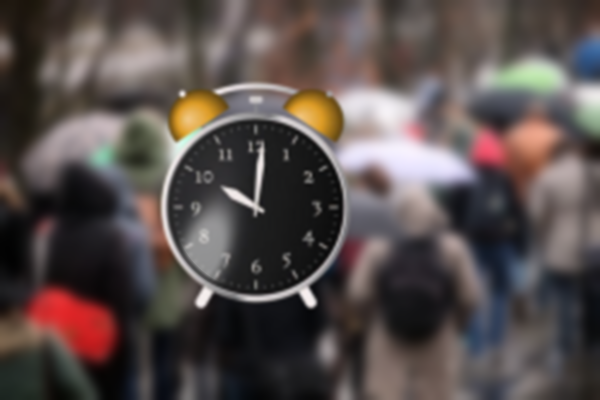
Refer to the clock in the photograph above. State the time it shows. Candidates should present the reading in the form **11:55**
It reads **10:01**
